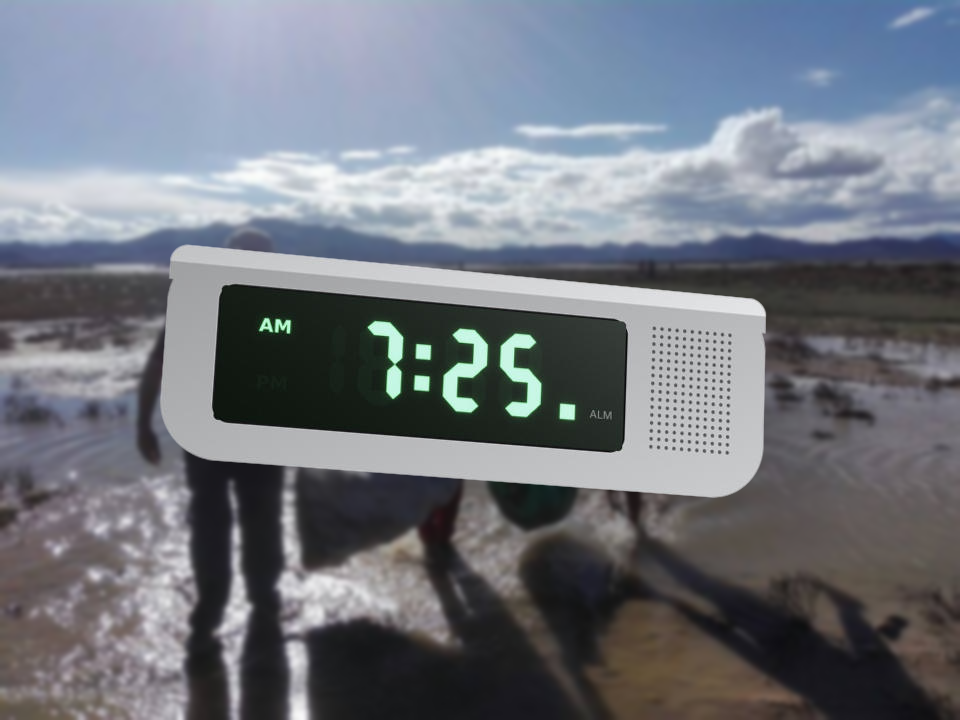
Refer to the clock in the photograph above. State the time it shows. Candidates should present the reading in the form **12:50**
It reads **7:25**
